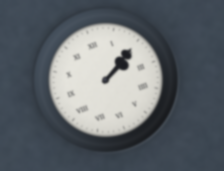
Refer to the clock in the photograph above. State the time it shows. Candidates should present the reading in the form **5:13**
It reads **2:10**
